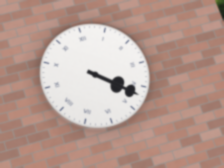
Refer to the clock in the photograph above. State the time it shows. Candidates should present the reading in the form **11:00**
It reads **4:22**
